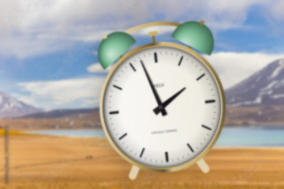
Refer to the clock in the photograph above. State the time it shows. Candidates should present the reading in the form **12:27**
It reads **1:57**
